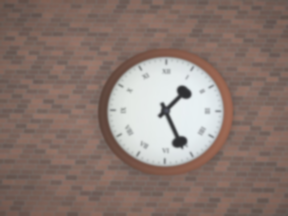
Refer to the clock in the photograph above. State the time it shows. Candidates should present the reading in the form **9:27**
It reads **1:26**
